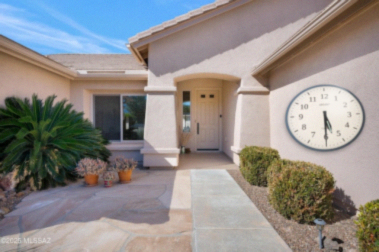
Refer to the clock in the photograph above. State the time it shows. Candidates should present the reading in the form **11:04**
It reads **5:30**
